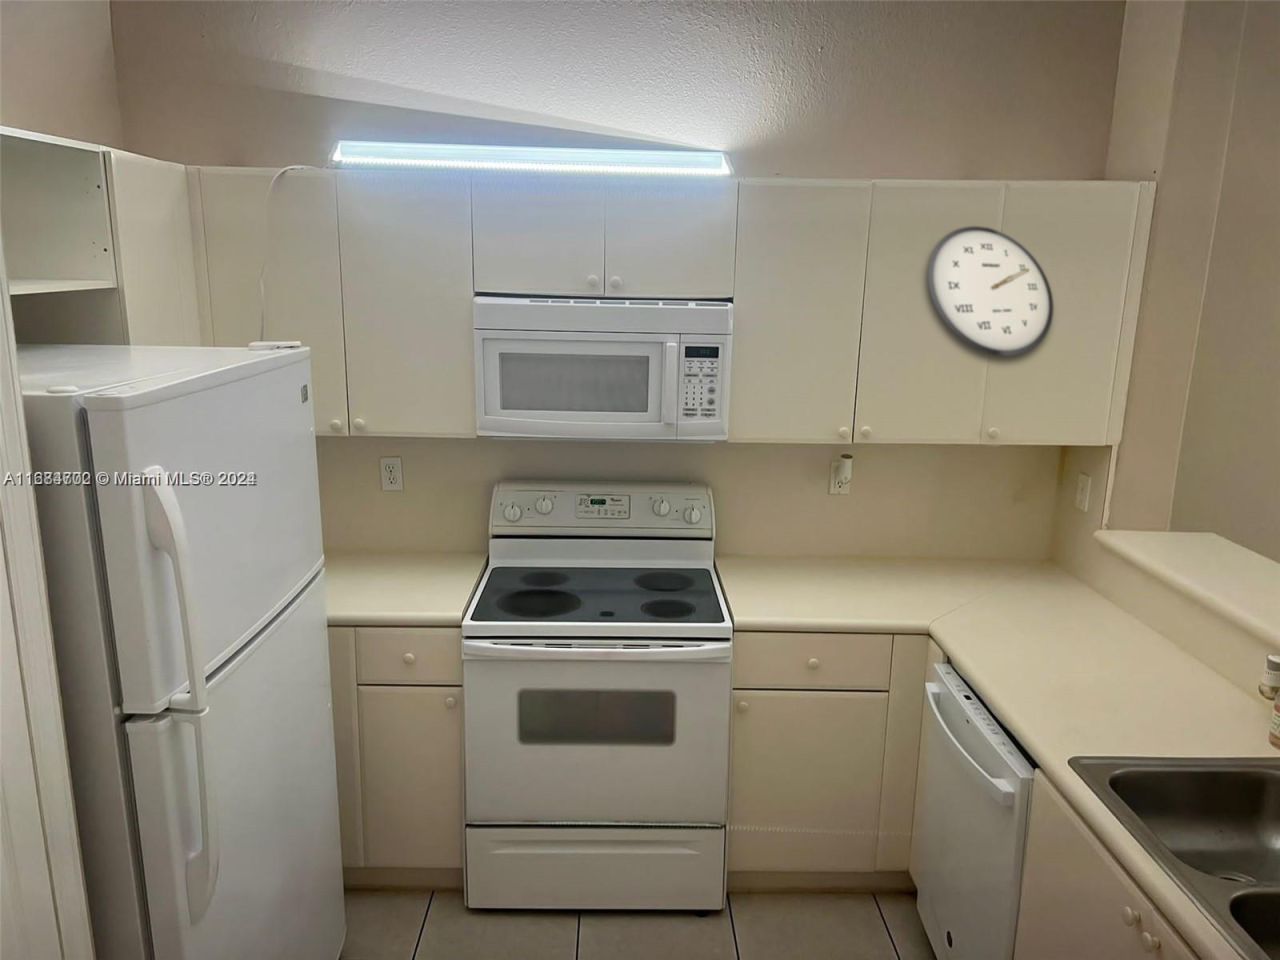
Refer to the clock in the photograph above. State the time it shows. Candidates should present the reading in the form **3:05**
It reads **2:11**
